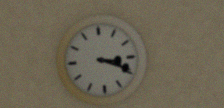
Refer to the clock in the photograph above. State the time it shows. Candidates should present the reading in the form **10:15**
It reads **3:19**
